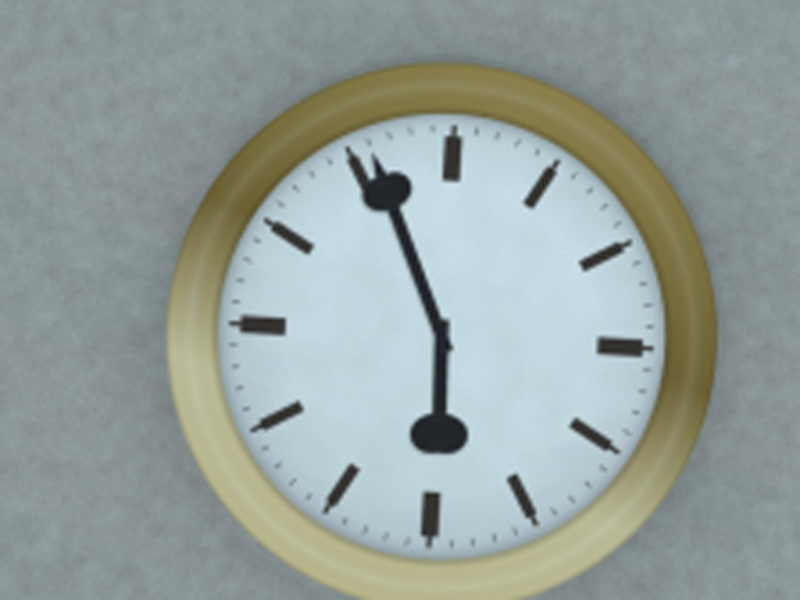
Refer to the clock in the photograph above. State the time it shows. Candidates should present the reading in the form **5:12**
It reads **5:56**
